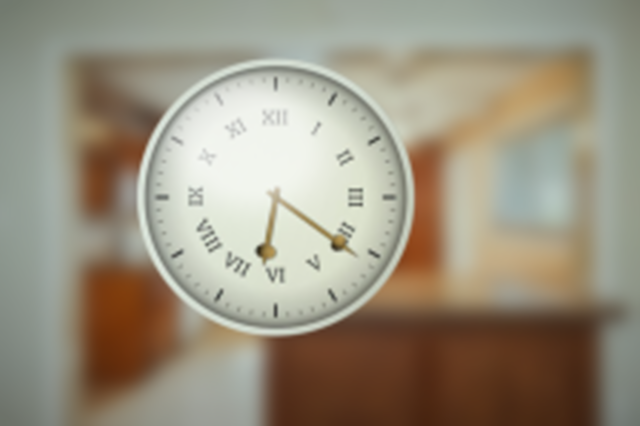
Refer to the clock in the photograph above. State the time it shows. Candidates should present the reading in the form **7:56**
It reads **6:21**
